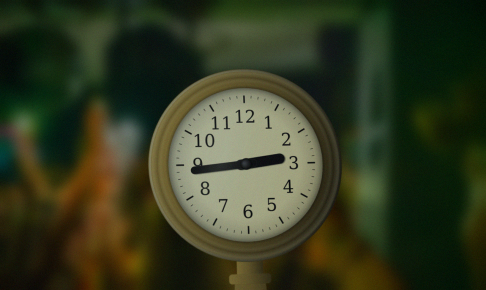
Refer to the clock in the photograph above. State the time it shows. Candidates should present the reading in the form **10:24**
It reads **2:44**
